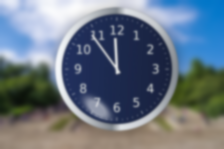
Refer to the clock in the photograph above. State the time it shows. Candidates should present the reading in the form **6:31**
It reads **11:54**
